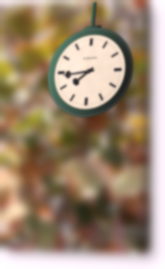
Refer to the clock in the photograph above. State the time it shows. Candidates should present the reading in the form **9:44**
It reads **7:44**
